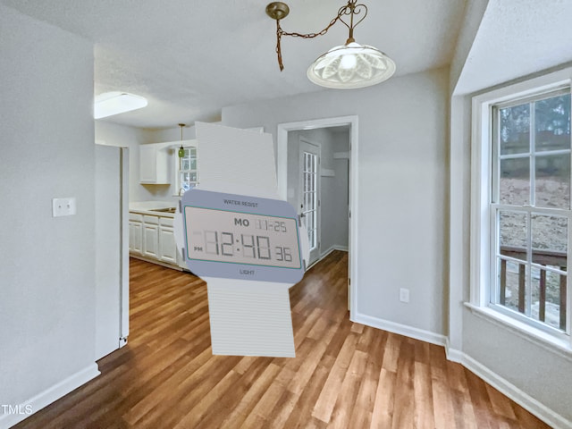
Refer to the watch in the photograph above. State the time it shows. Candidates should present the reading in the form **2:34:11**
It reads **12:40:36**
